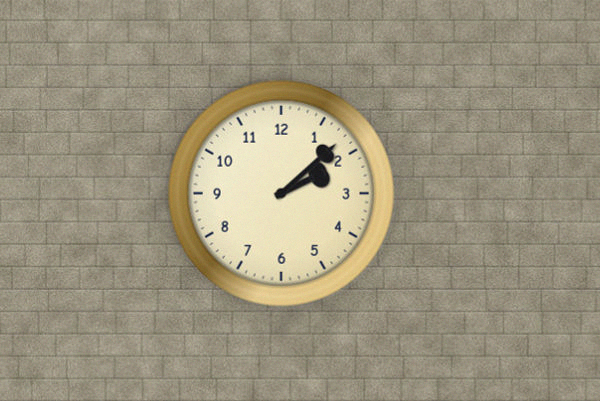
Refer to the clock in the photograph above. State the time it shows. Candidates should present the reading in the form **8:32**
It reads **2:08**
